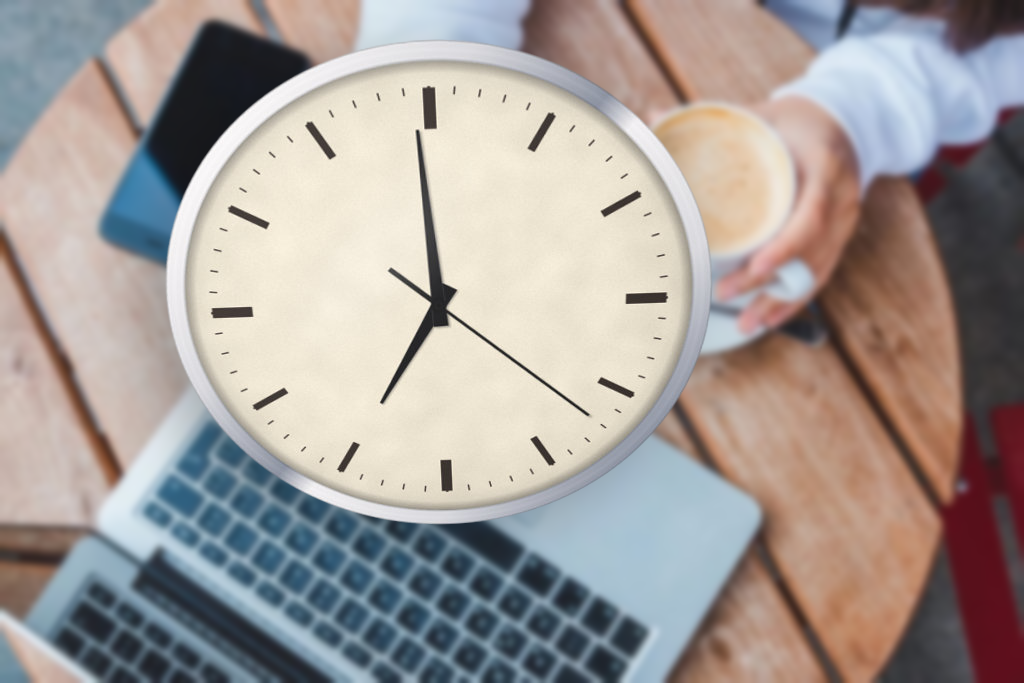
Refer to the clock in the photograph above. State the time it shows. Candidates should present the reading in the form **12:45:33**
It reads **6:59:22**
